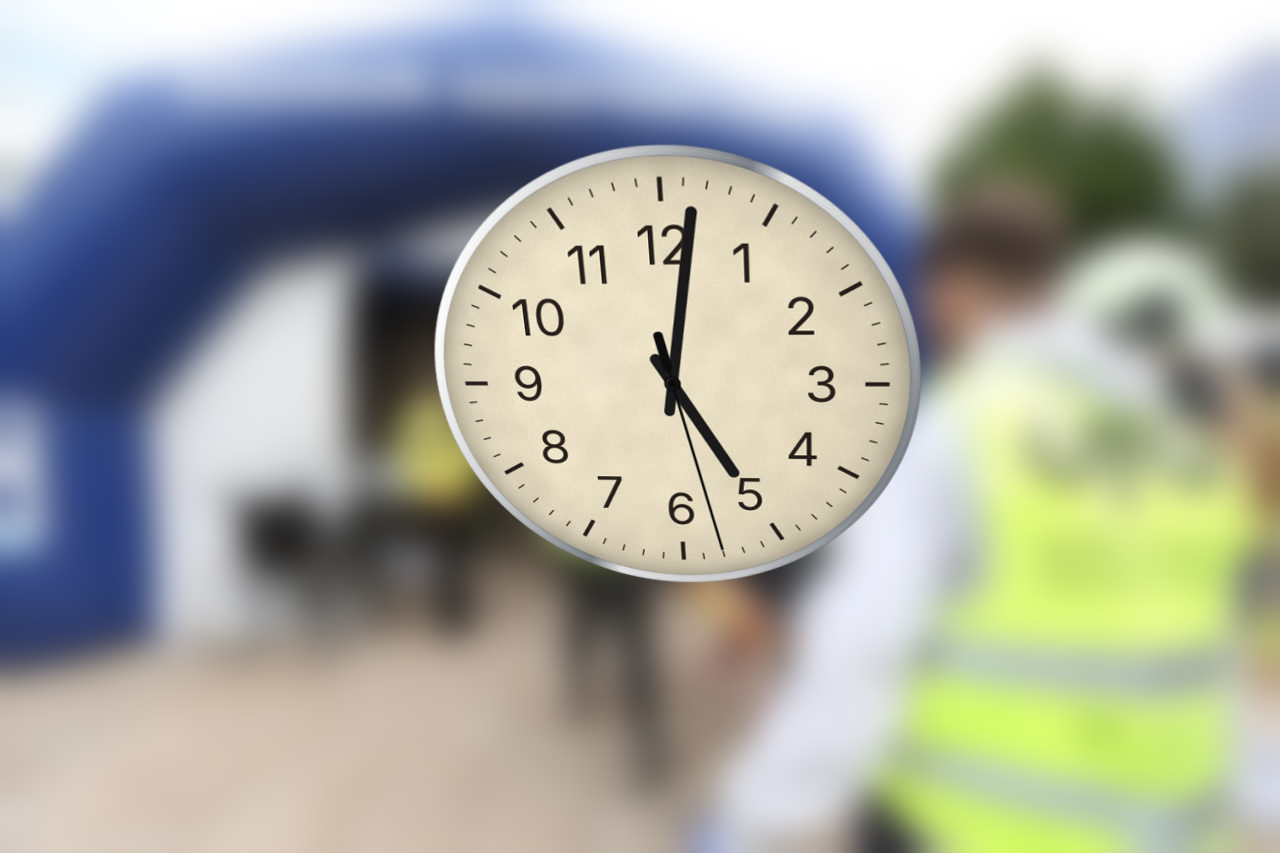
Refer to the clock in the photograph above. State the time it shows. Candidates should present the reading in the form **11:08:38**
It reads **5:01:28**
